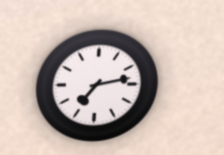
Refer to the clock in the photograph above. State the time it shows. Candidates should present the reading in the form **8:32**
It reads **7:13**
